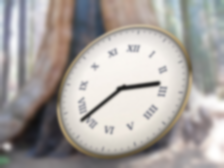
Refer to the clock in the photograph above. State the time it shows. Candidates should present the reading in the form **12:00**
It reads **2:37**
